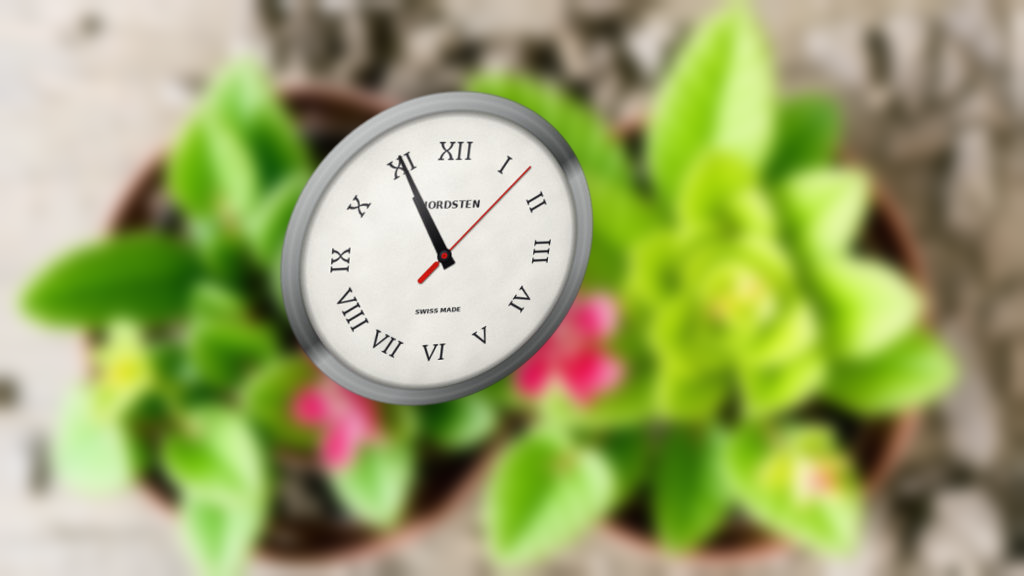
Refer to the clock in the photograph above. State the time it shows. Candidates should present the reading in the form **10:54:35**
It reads **10:55:07**
